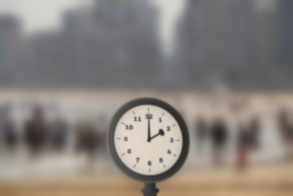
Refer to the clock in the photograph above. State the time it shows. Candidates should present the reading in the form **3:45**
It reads **2:00**
